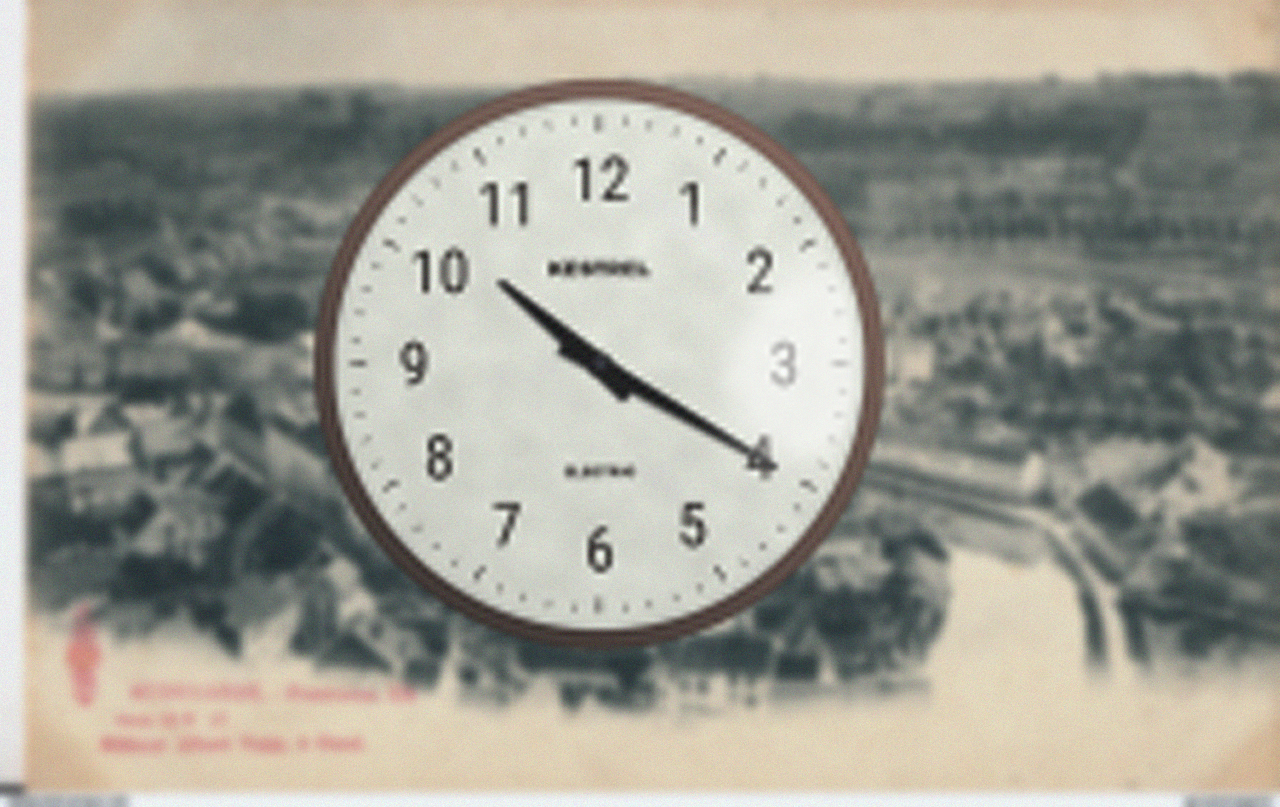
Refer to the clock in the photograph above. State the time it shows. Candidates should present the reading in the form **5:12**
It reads **10:20**
